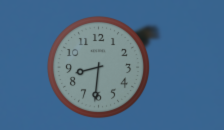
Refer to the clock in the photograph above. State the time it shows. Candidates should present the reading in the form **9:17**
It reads **8:31**
